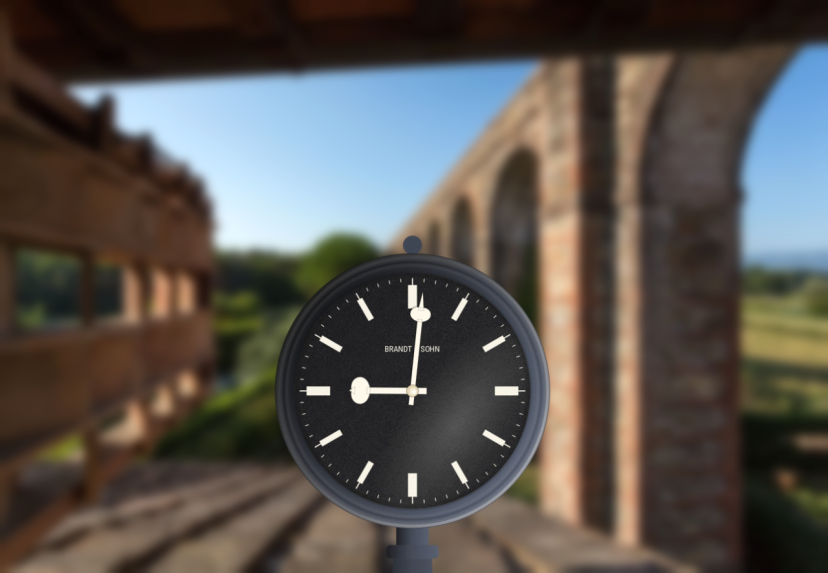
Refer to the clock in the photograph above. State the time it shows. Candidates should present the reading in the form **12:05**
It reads **9:01**
